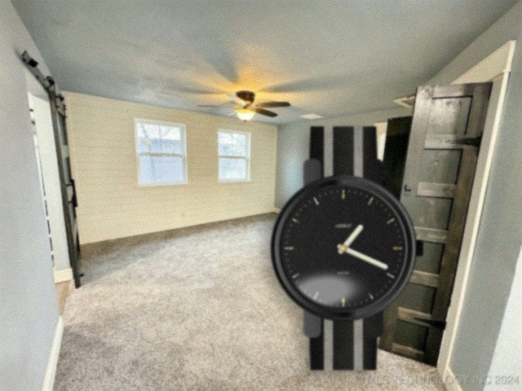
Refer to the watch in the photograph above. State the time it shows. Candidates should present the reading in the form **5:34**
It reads **1:19**
